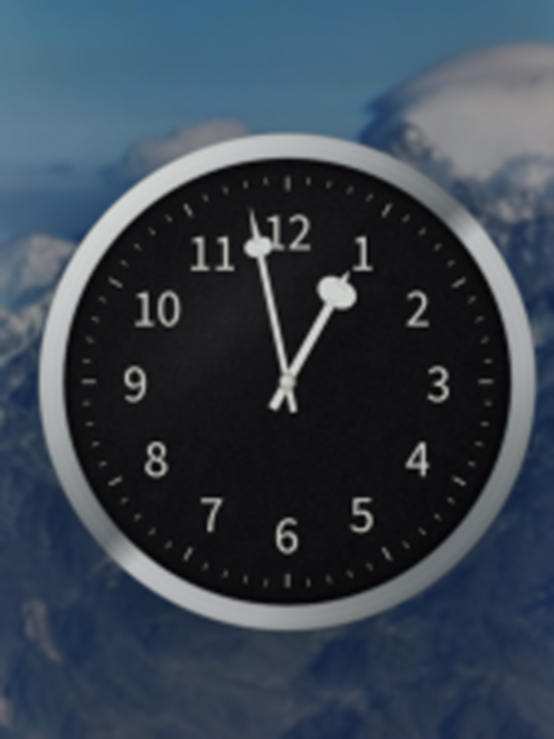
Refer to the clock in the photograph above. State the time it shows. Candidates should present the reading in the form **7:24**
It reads **12:58**
